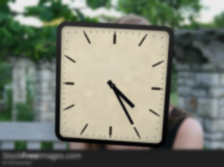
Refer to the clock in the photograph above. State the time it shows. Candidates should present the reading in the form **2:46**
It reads **4:25**
